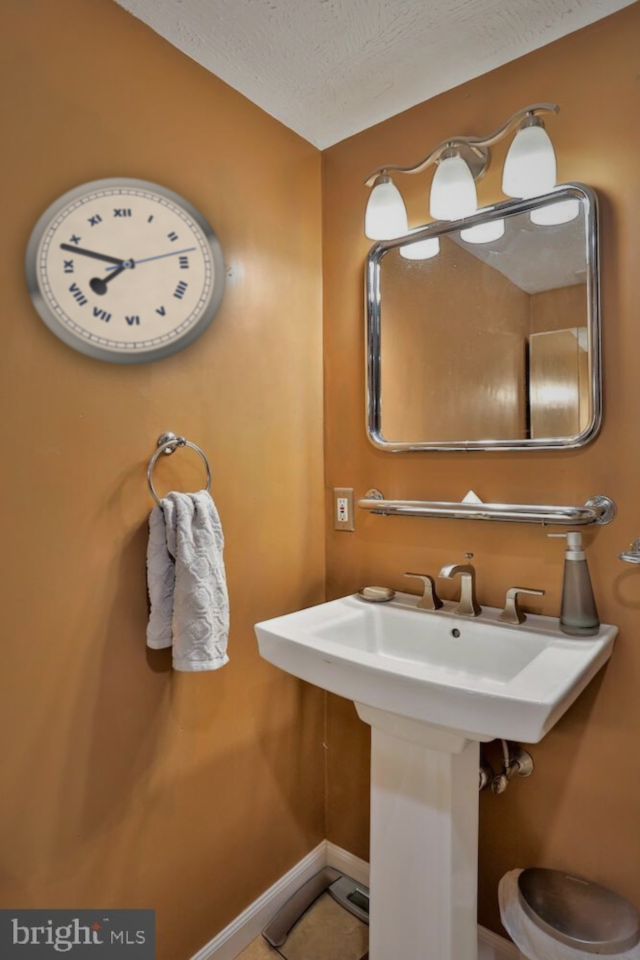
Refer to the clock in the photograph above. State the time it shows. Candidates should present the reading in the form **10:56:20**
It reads **7:48:13**
